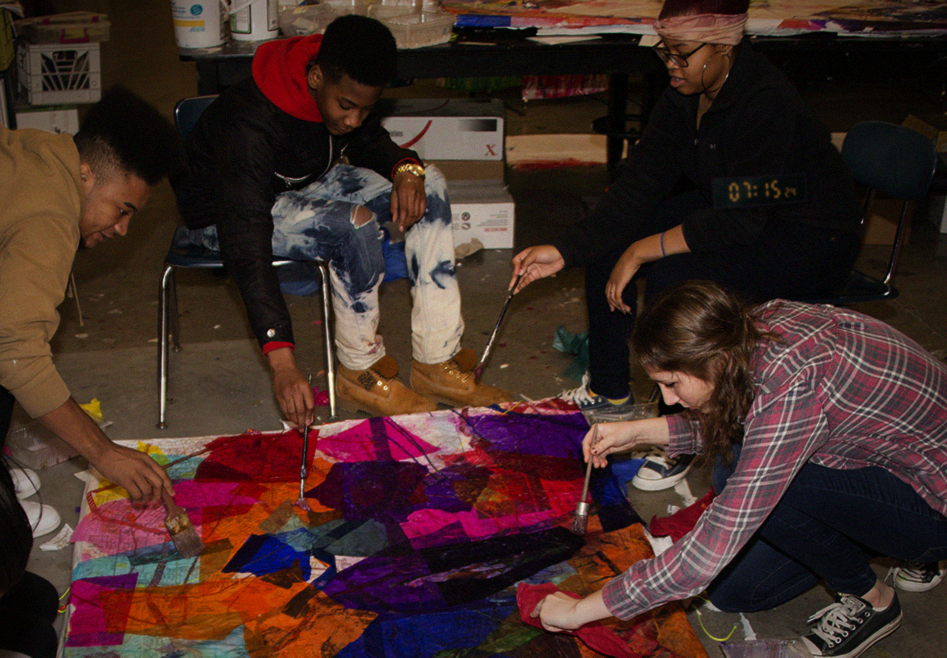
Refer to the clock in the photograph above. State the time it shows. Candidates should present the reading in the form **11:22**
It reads **7:15**
